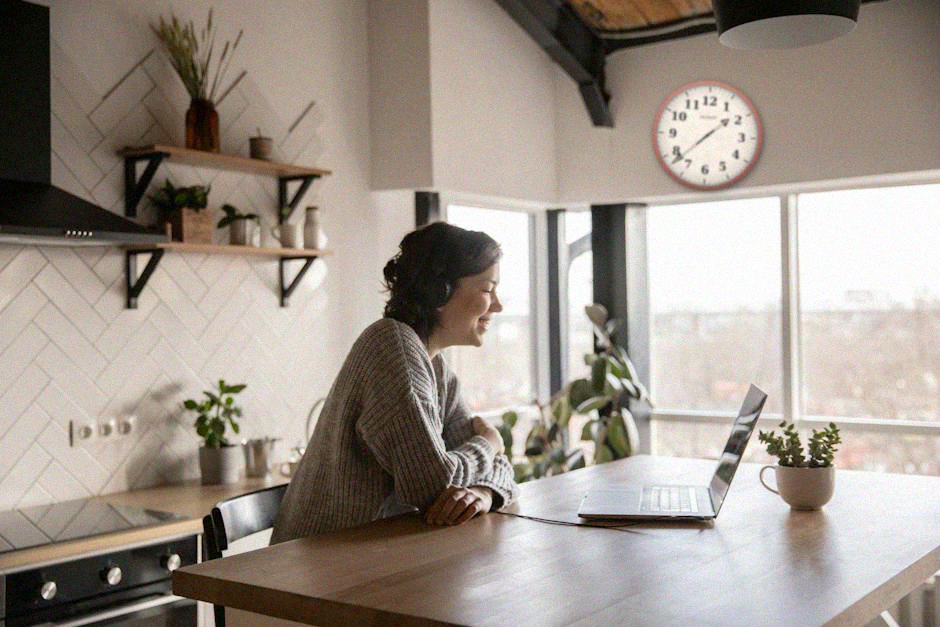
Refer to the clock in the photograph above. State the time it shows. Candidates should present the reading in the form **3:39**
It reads **1:38**
